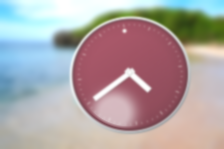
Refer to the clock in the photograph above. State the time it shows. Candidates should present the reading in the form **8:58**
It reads **4:40**
